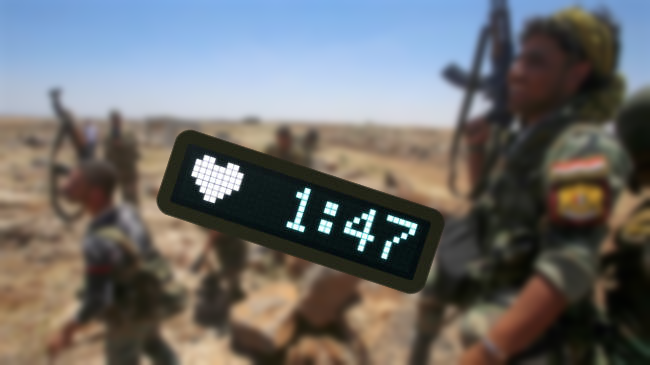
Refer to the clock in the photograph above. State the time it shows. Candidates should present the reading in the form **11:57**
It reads **1:47**
